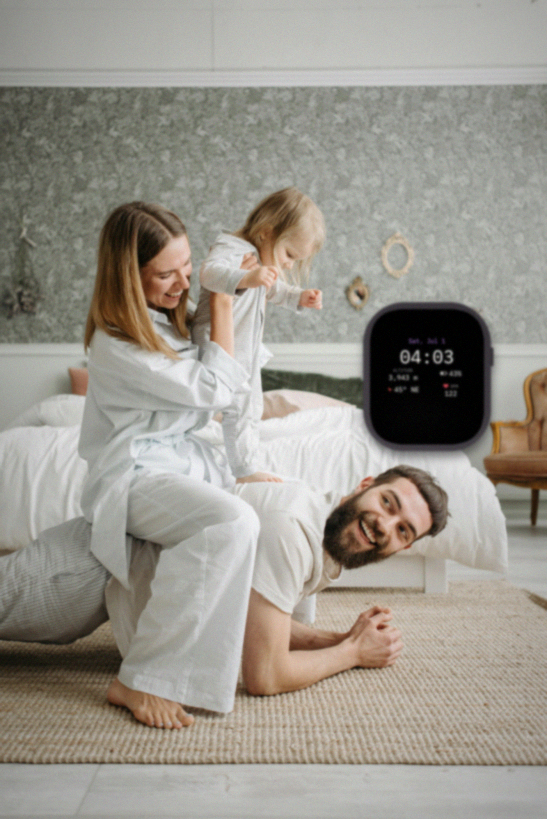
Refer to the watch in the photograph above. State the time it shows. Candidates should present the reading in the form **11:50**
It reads **4:03**
